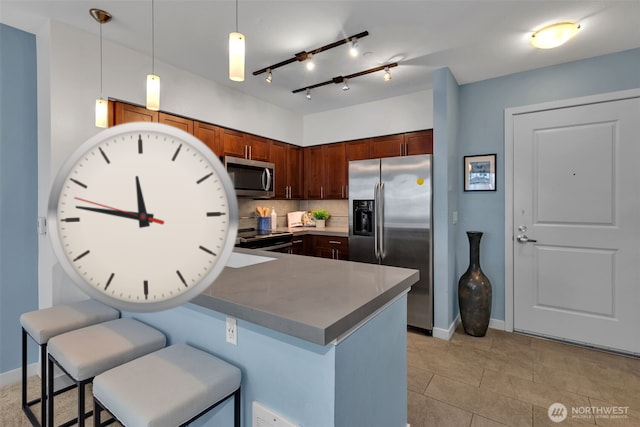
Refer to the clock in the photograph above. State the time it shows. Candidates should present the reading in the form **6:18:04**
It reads **11:46:48**
